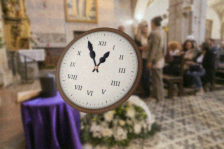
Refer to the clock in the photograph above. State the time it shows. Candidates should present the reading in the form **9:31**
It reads **12:55**
